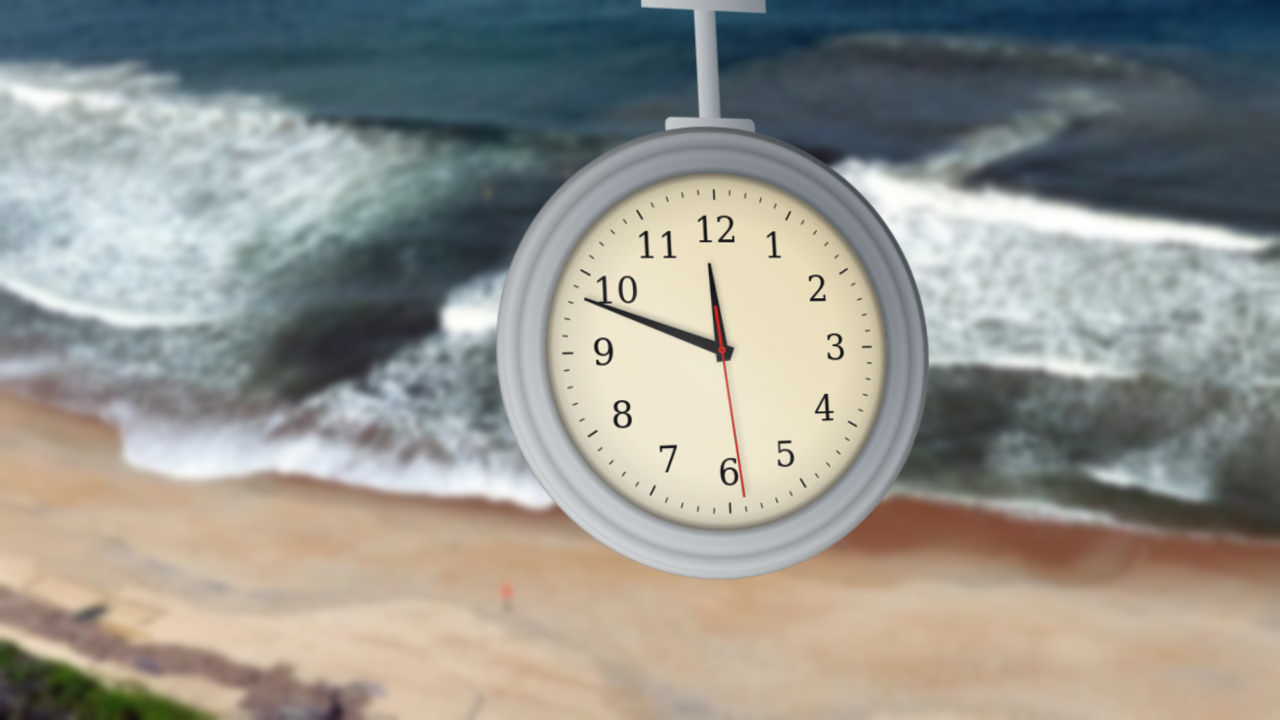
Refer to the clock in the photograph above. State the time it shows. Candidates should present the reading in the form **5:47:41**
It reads **11:48:29**
